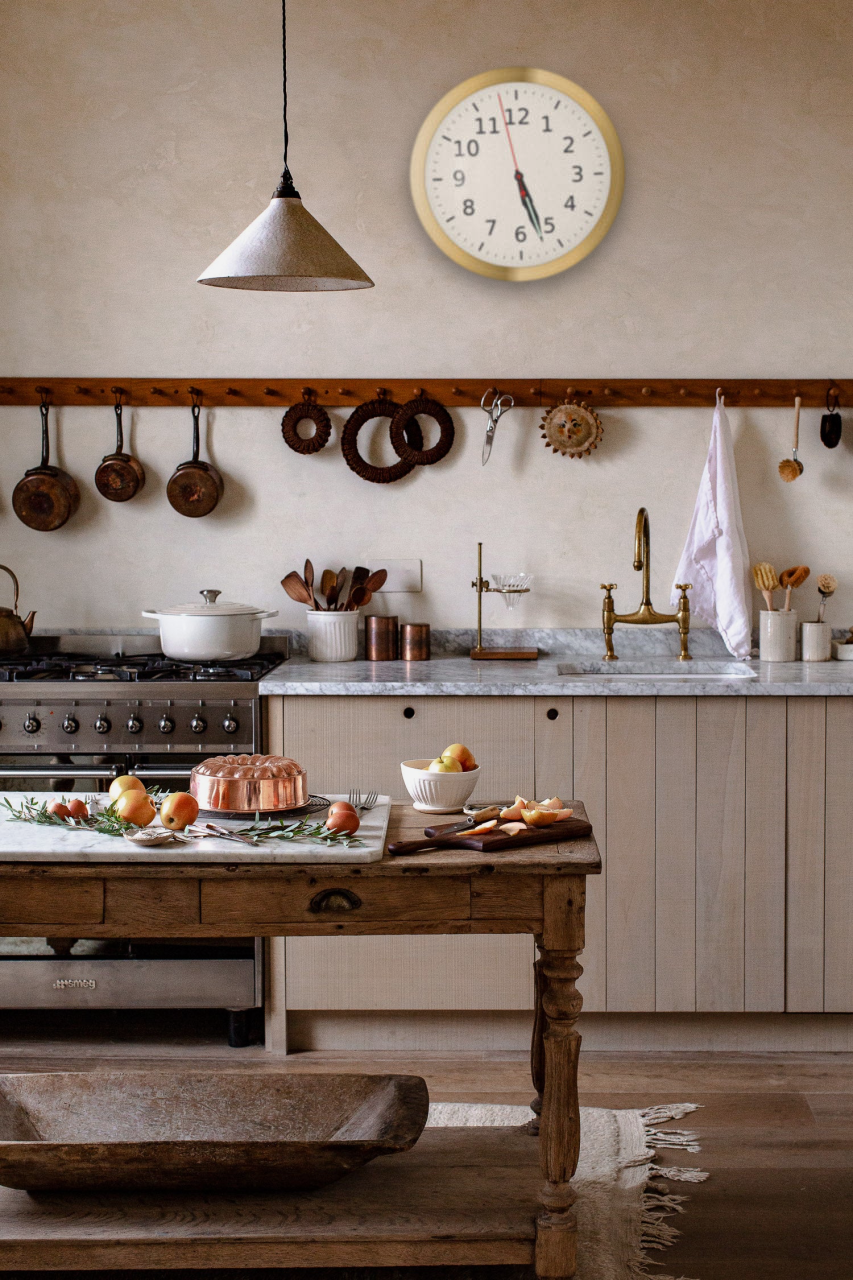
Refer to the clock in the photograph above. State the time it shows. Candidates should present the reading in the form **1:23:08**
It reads **5:26:58**
